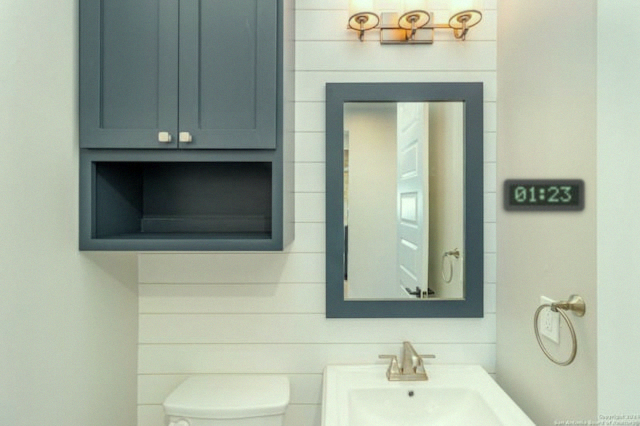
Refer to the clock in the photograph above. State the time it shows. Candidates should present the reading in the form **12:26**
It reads **1:23**
